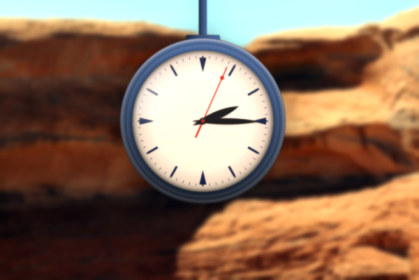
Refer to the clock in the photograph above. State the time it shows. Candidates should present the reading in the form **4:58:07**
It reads **2:15:04**
